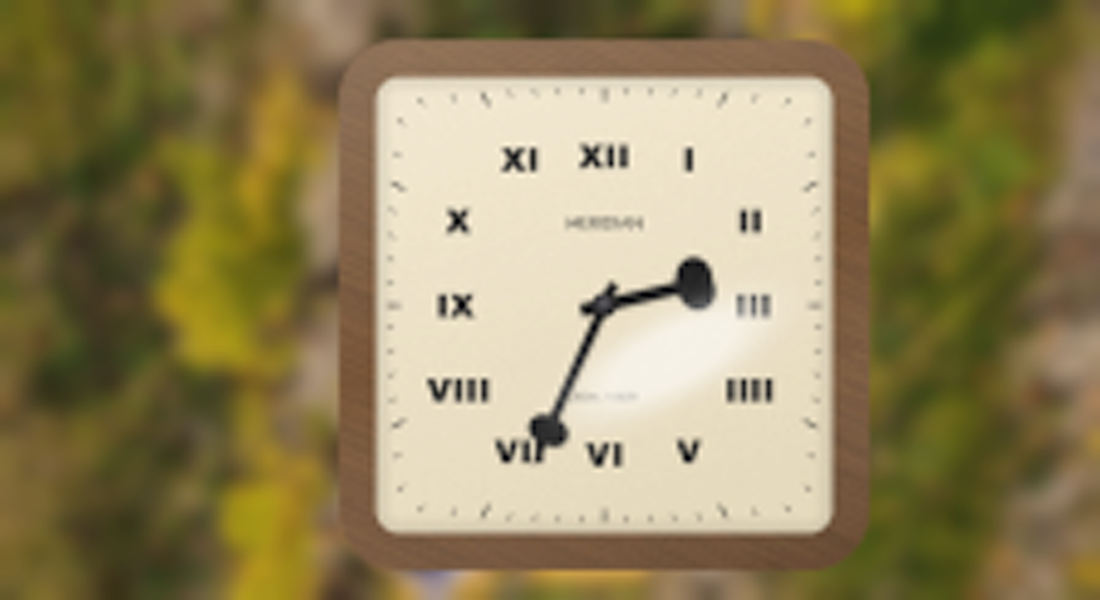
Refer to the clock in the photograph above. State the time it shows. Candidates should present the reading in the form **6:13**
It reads **2:34**
